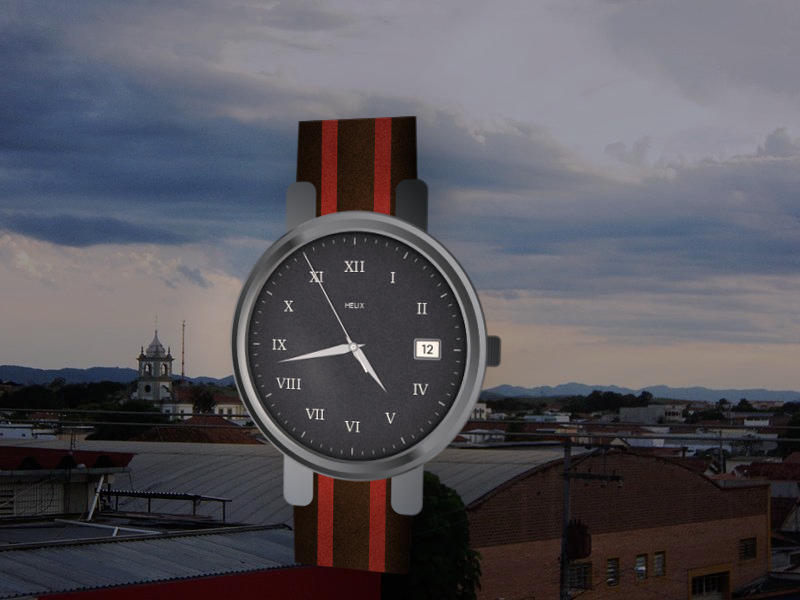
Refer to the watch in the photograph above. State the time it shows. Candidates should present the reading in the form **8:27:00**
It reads **4:42:55**
